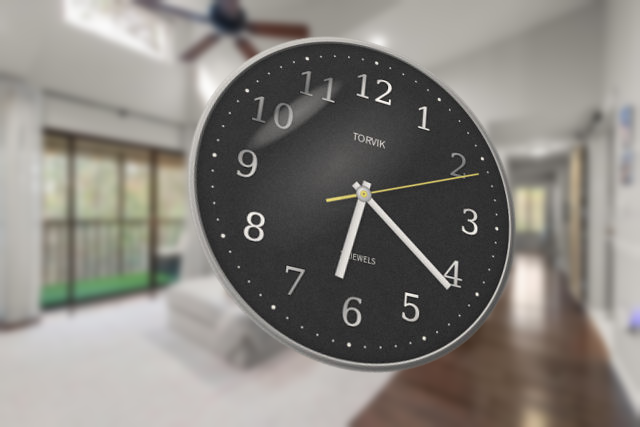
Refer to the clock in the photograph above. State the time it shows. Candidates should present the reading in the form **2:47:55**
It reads **6:21:11**
